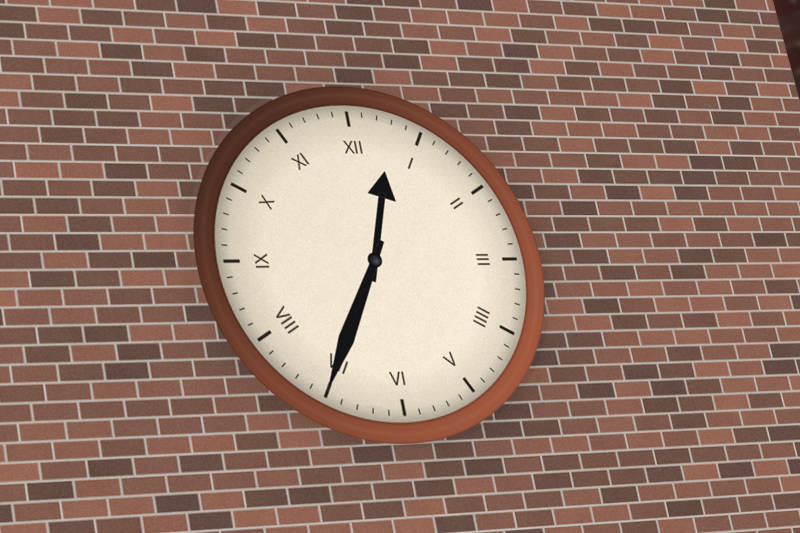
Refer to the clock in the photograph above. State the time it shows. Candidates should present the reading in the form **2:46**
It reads **12:35**
